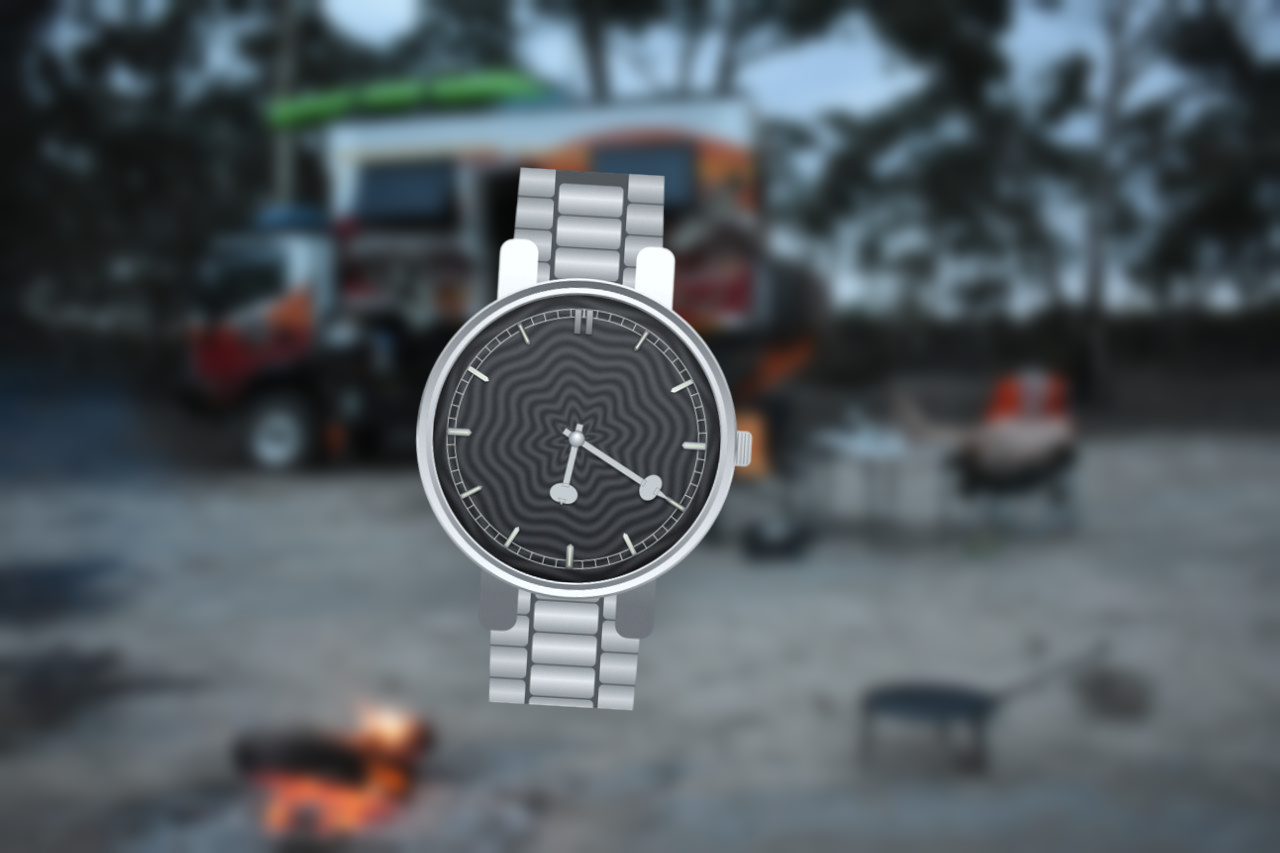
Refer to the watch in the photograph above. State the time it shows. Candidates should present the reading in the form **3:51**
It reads **6:20**
